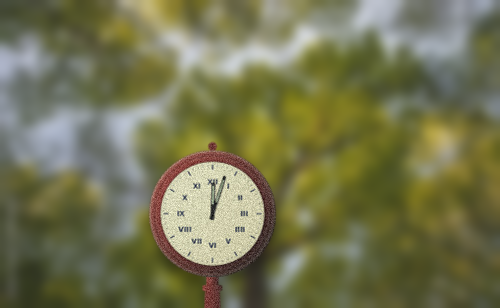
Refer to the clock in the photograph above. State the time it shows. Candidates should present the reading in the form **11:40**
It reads **12:03**
